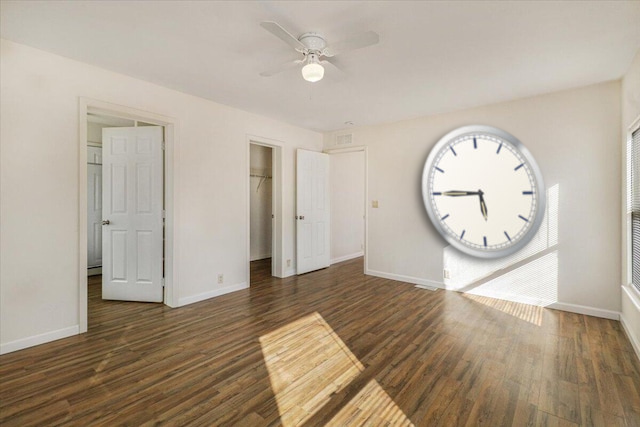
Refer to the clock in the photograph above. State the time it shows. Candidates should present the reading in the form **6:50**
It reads **5:45**
